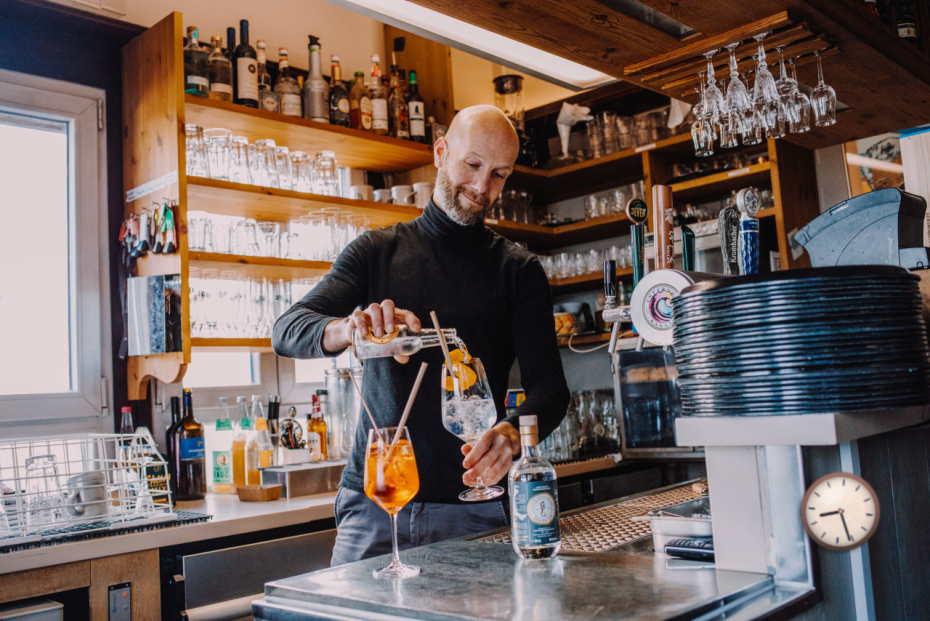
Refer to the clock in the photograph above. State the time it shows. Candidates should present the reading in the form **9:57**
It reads **8:26**
